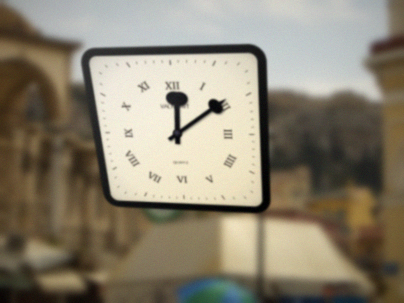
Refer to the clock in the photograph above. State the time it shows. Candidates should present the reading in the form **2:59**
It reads **12:09**
